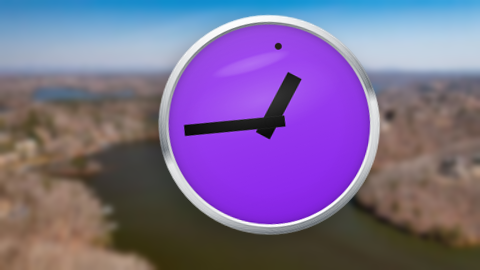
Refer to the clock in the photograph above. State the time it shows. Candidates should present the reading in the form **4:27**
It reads **12:43**
